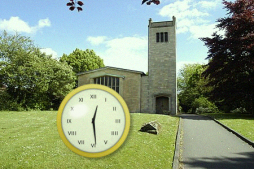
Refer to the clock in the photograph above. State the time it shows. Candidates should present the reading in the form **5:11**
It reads **12:29**
